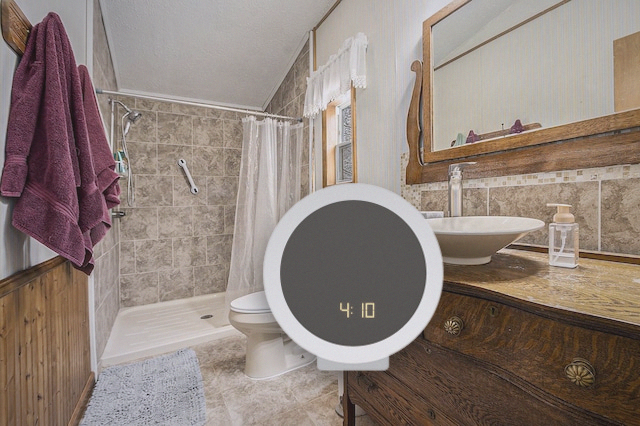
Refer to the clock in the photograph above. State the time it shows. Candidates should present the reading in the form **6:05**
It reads **4:10**
